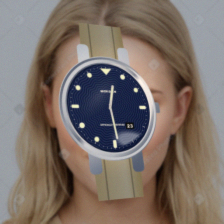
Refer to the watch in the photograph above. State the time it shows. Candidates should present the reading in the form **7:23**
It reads **12:29**
